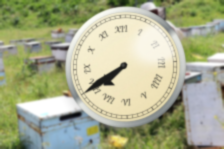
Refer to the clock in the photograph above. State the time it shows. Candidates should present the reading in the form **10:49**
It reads **7:40**
